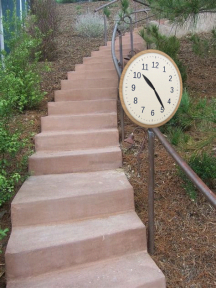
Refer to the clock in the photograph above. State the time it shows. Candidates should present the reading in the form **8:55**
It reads **10:24**
